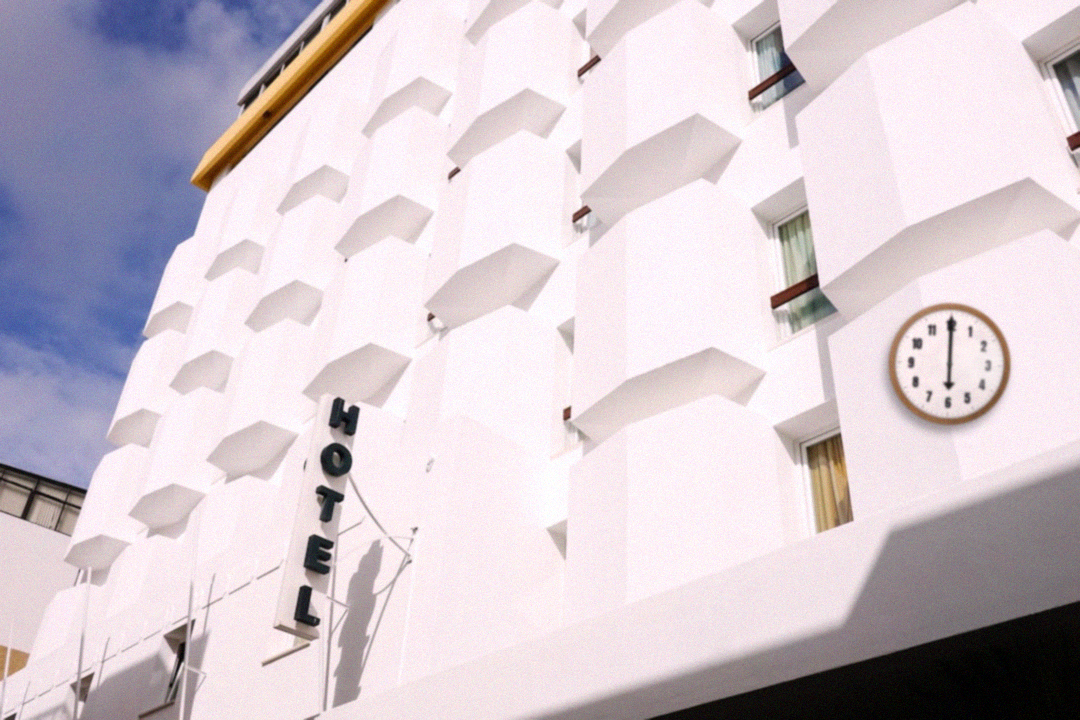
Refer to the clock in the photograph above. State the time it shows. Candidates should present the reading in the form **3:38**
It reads **6:00**
